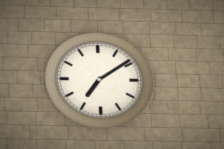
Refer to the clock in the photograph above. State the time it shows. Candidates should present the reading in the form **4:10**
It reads **7:09**
